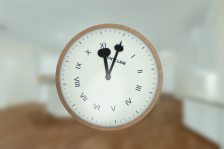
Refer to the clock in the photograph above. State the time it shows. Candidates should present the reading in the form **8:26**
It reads **11:00**
